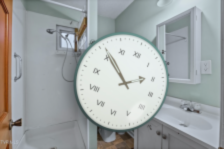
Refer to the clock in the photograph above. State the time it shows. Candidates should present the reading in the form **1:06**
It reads **1:51**
